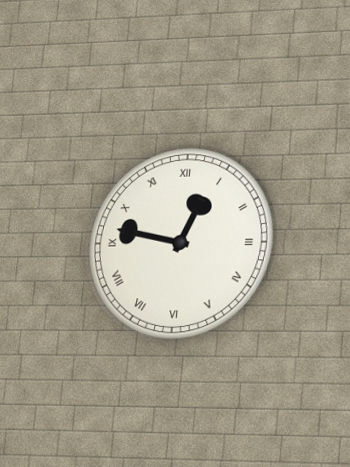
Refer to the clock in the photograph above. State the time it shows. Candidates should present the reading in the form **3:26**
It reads **12:47**
